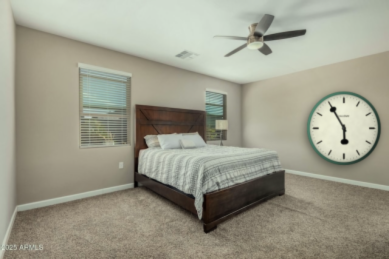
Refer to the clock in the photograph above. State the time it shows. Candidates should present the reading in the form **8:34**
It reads **5:55**
